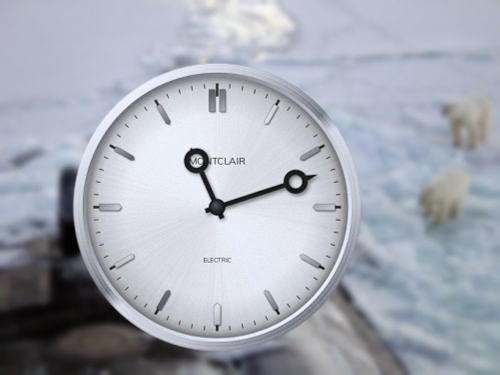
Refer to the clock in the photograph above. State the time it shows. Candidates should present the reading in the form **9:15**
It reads **11:12**
